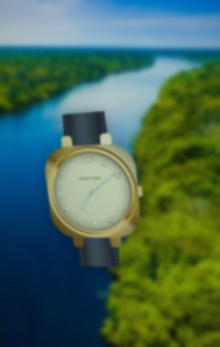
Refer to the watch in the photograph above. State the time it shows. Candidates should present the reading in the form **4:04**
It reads **7:09**
